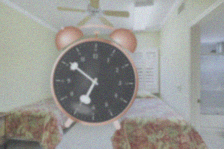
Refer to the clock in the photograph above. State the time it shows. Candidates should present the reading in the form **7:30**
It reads **6:51**
